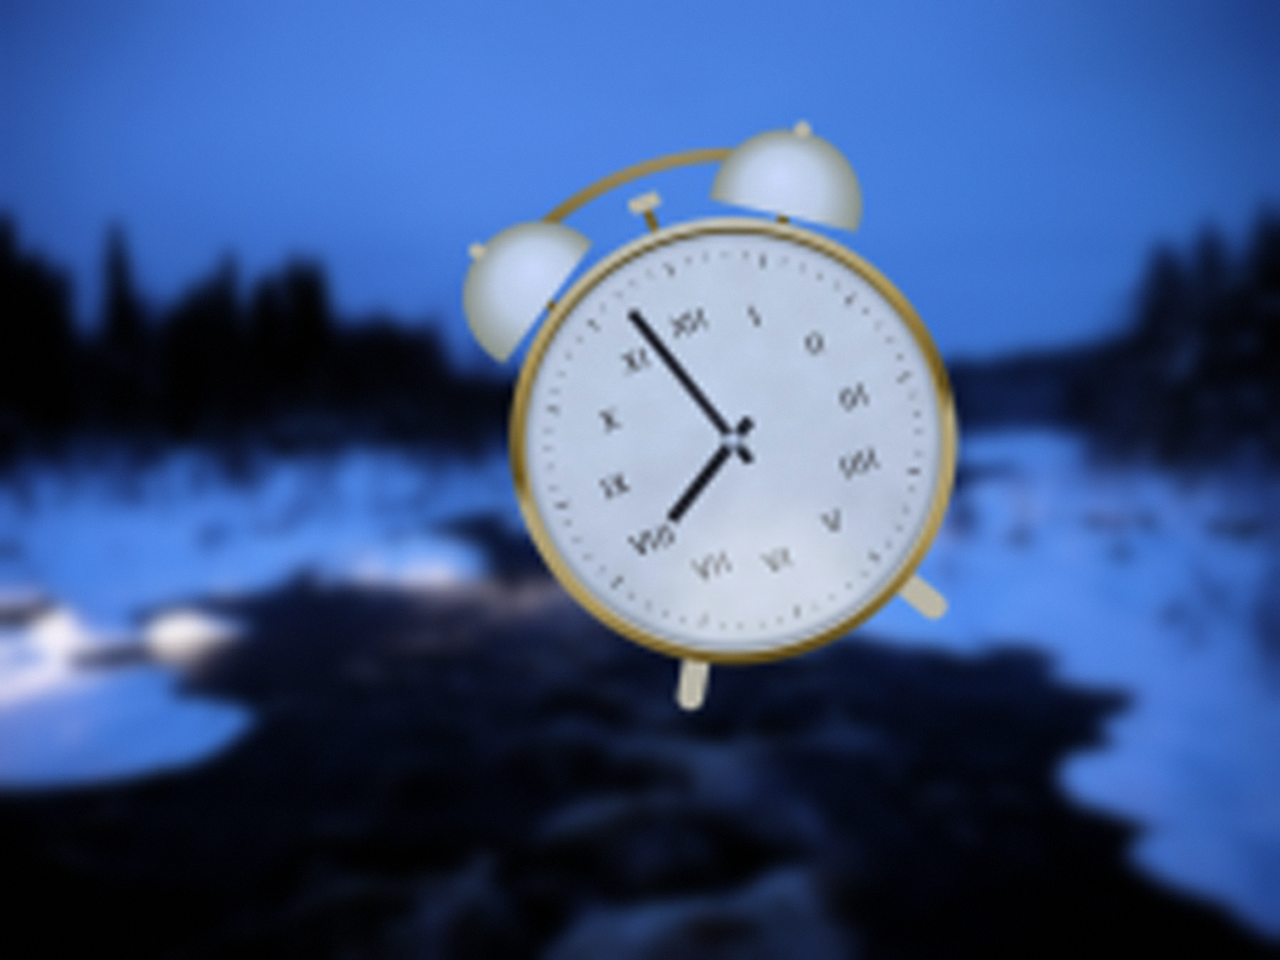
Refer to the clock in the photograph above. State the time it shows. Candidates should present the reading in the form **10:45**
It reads **7:57**
